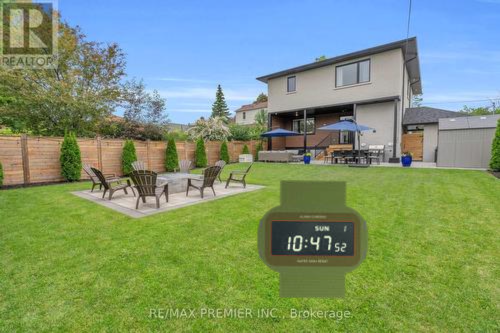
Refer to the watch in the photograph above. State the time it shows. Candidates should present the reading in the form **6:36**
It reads **10:47**
